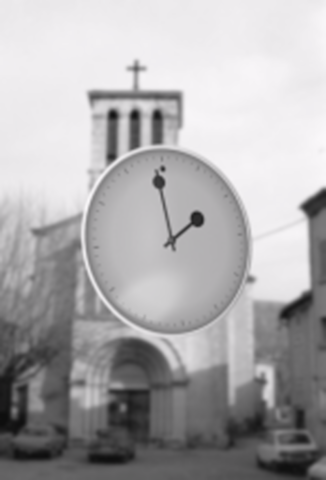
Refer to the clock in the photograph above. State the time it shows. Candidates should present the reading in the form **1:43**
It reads **1:59**
